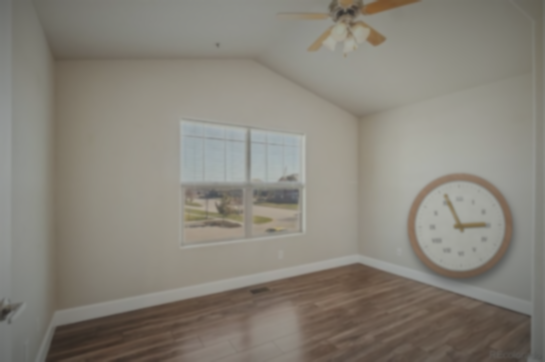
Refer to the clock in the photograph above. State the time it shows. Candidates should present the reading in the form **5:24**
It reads **2:56**
